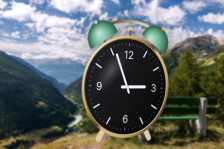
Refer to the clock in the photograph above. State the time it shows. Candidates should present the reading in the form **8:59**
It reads **2:56**
